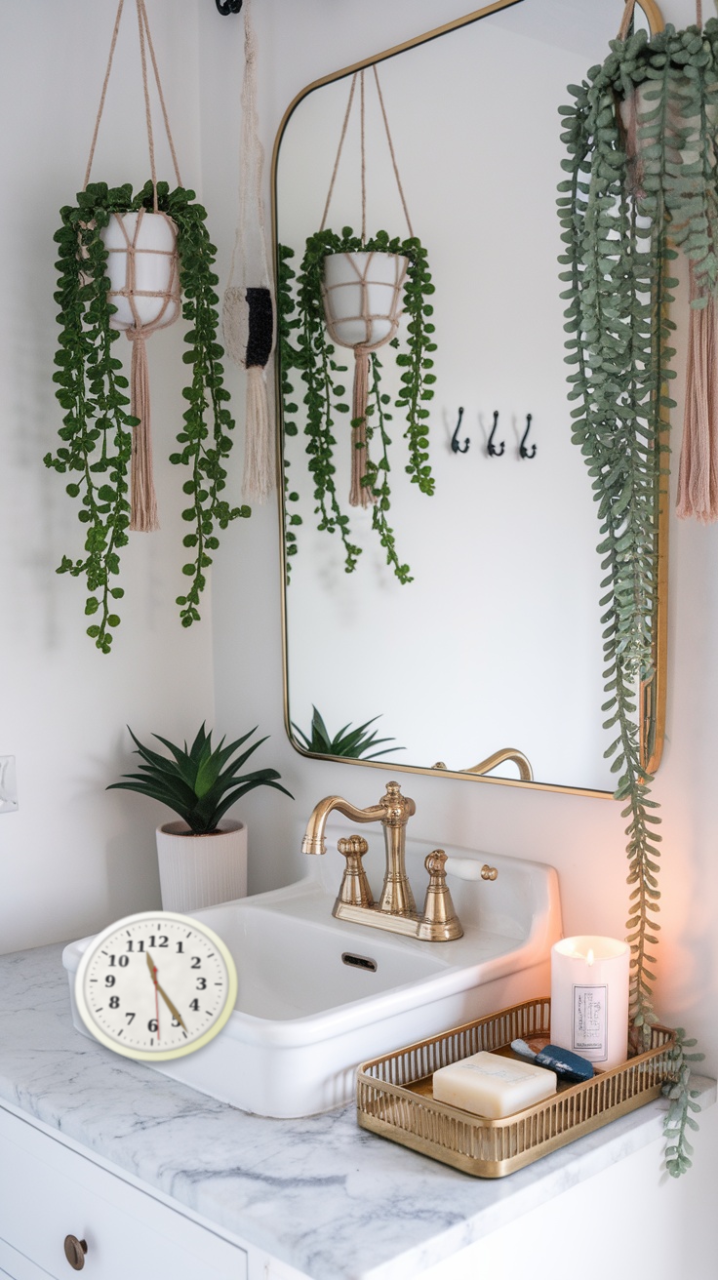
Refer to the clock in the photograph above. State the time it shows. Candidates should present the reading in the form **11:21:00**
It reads **11:24:29**
